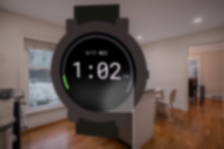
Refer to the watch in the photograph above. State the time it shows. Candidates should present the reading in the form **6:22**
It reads **1:02**
